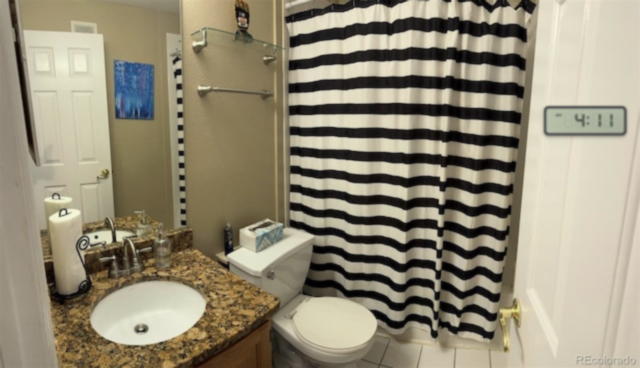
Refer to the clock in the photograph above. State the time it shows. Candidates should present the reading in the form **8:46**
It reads **4:11**
